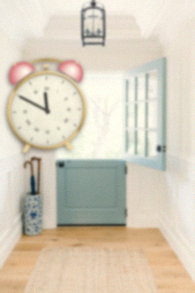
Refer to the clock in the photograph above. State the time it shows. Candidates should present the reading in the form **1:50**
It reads **11:50**
